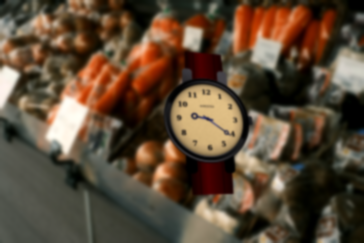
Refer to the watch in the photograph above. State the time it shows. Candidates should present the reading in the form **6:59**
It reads **9:21**
